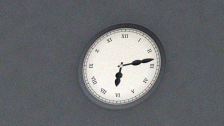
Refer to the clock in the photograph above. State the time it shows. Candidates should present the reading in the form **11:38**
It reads **6:13**
